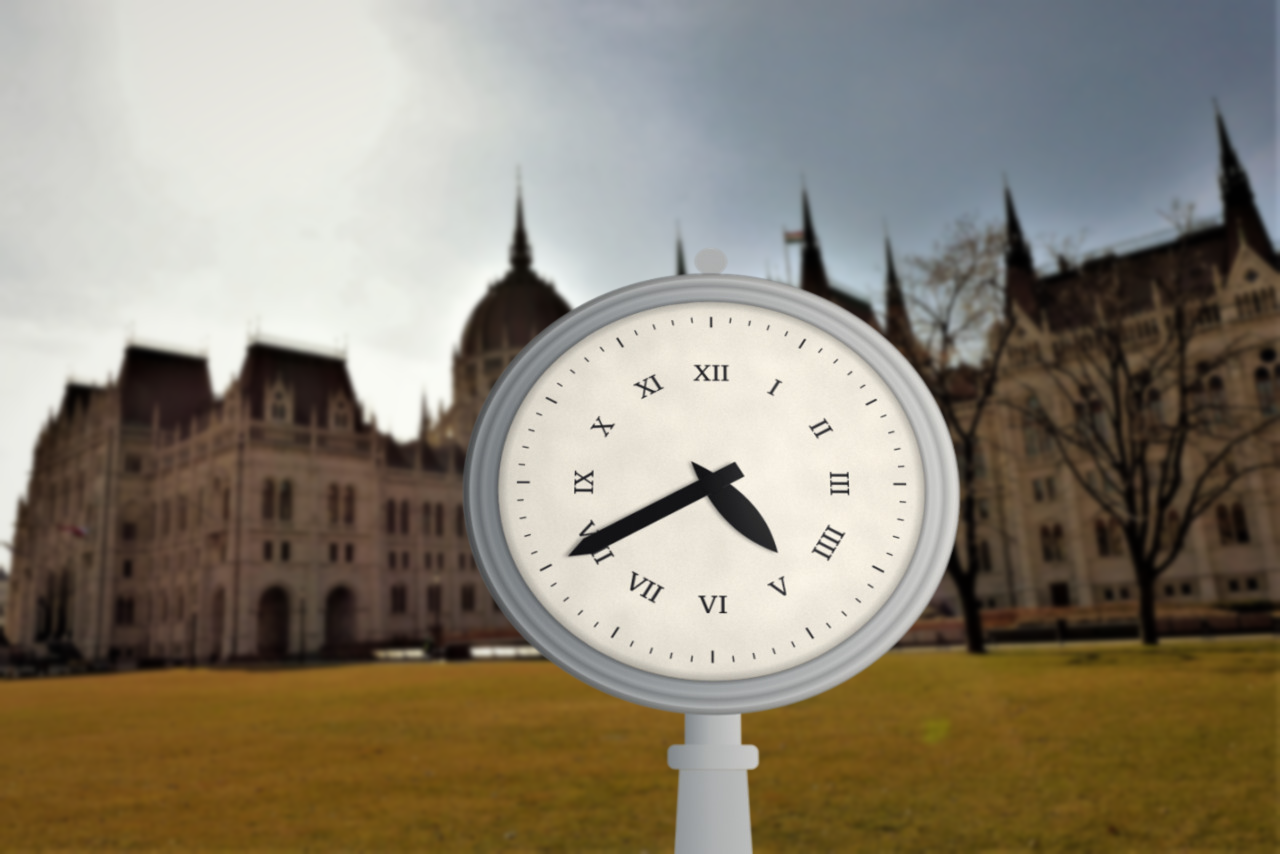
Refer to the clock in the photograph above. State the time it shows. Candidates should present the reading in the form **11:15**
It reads **4:40**
